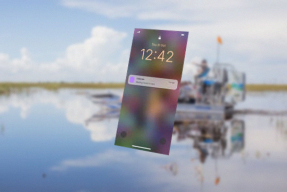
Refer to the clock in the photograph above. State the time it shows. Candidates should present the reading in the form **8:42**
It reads **12:42**
